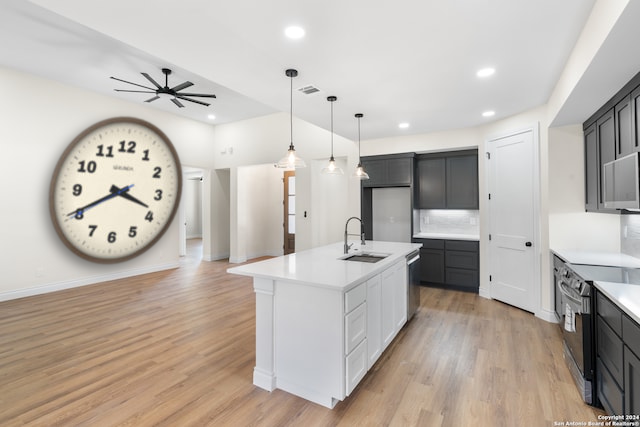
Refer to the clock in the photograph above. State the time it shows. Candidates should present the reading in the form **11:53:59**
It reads **3:40:40**
